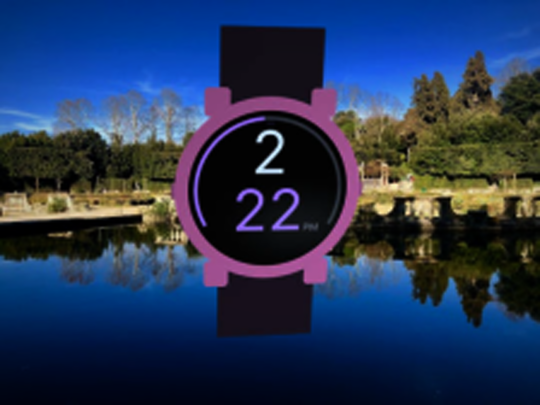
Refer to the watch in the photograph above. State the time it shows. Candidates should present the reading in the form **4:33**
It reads **2:22**
